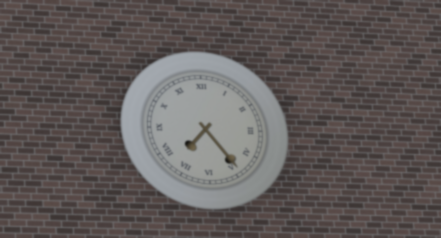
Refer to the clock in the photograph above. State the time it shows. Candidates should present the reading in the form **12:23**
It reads **7:24**
